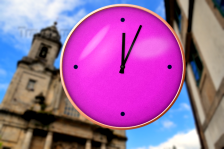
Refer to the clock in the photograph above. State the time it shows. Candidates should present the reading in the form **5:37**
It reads **12:04**
